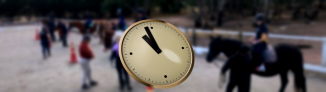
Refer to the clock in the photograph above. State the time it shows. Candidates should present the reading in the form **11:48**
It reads **10:58**
